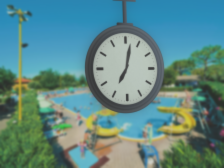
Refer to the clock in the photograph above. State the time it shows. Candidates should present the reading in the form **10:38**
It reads **7:02**
